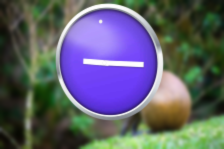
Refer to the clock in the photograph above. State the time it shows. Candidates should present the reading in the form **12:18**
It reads **9:16**
